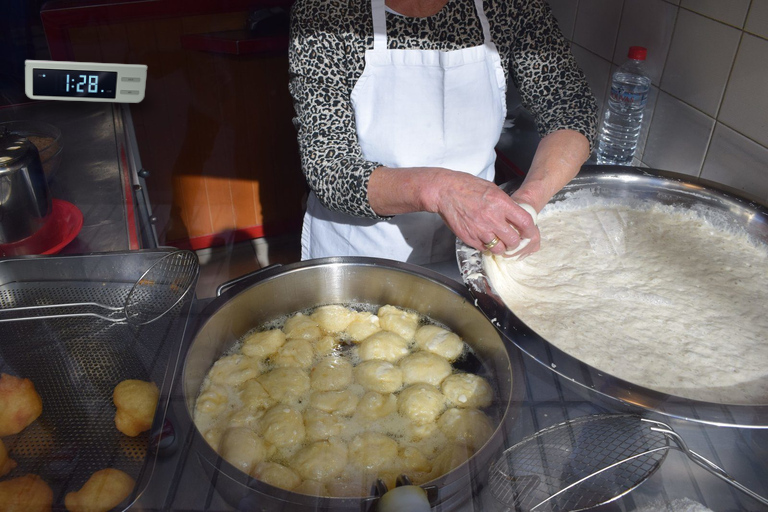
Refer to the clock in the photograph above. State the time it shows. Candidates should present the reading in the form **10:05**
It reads **1:28**
